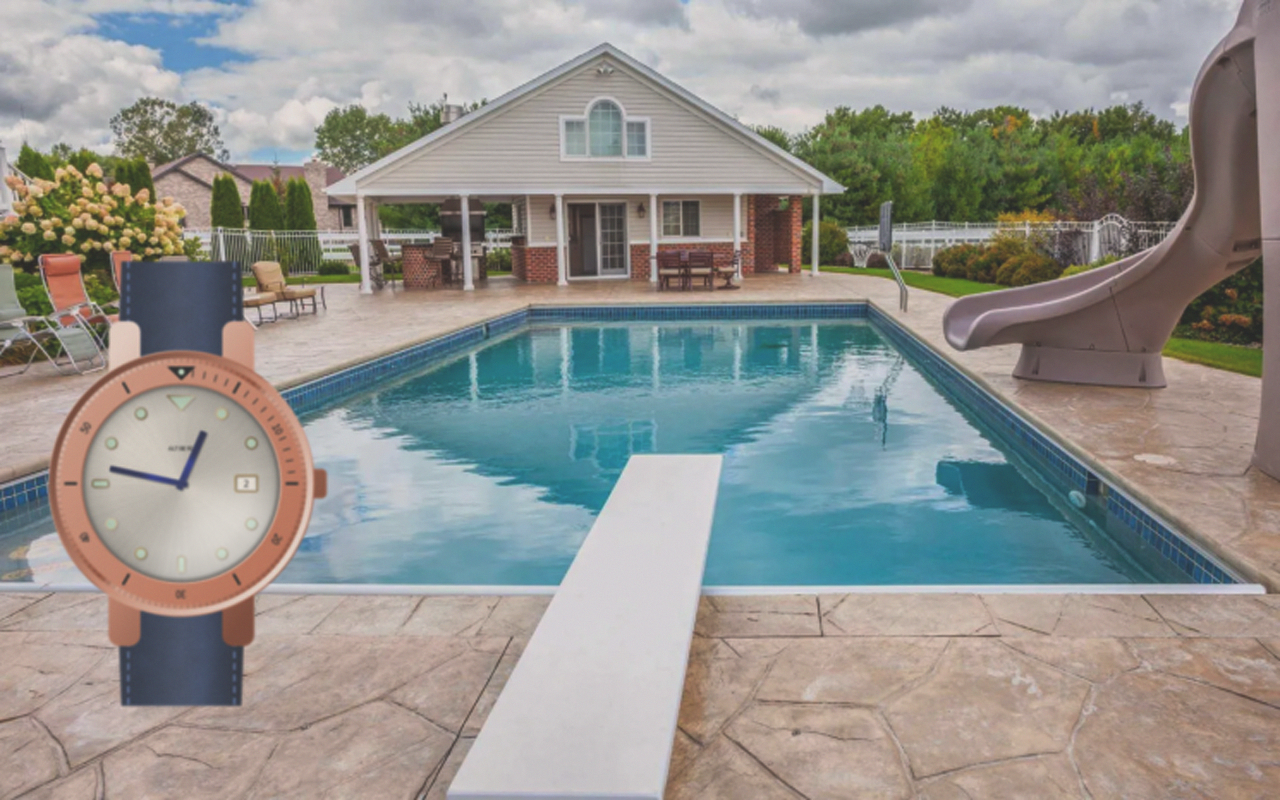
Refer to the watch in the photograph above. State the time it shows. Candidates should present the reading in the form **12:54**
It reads **12:47**
